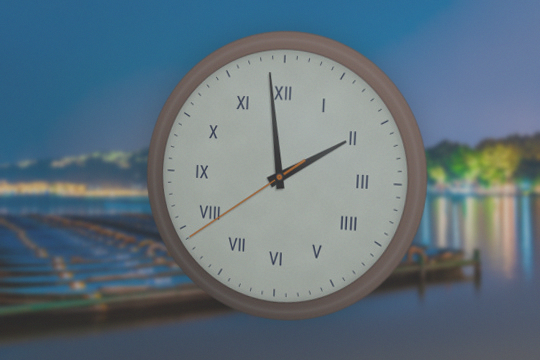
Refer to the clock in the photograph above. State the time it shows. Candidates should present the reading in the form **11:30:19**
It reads **1:58:39**
